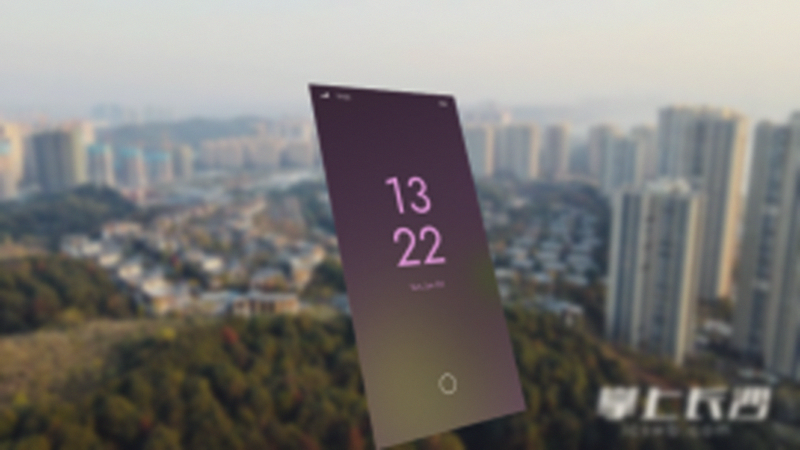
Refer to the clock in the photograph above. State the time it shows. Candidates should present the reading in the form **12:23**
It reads **13:22**
